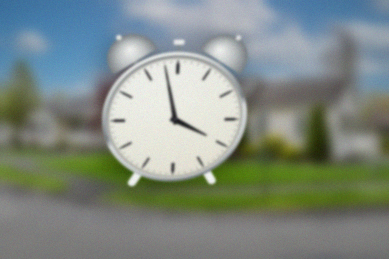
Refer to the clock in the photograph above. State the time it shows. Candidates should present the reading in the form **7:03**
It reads **3:58**
